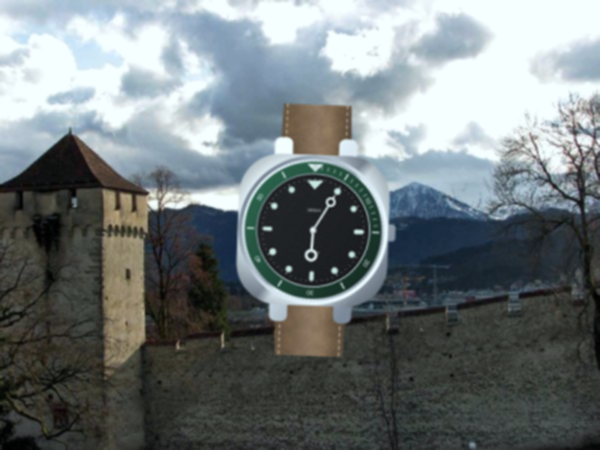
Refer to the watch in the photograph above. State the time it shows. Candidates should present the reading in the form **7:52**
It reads **6:05**
